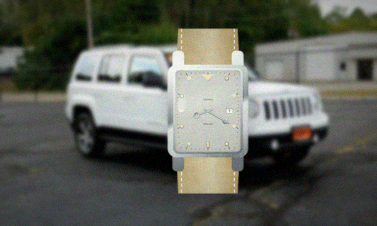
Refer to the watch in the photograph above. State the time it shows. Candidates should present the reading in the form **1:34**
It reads **8:20**
